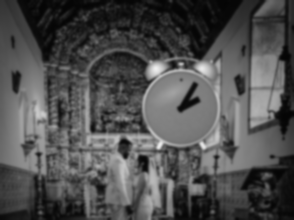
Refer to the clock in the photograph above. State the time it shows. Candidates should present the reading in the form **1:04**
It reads **2:05**
